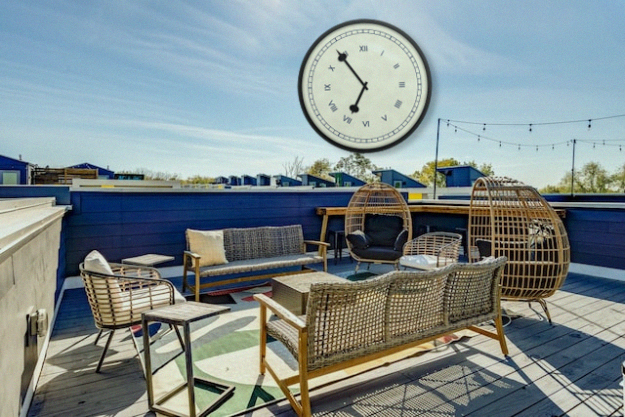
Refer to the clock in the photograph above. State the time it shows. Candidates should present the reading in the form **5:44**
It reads **6:54**
